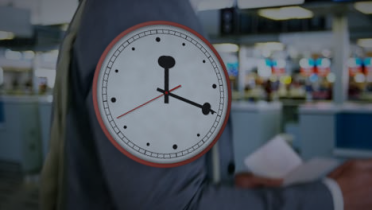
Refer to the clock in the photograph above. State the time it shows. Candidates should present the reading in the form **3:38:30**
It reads **12:19:42**
